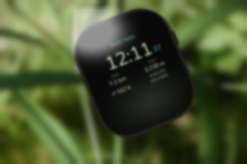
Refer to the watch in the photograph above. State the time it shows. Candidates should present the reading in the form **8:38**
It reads **12:11**
